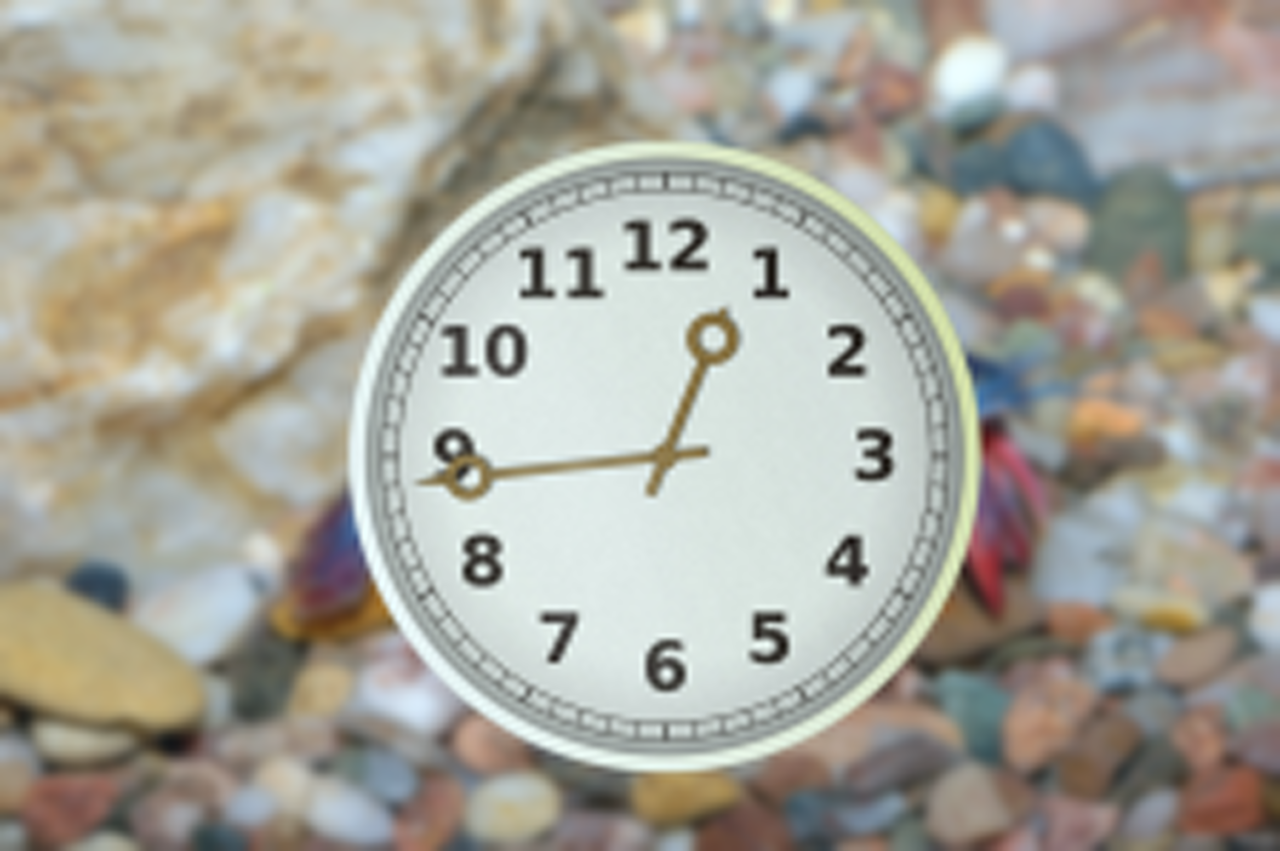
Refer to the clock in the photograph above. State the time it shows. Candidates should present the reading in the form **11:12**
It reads **12:44**
